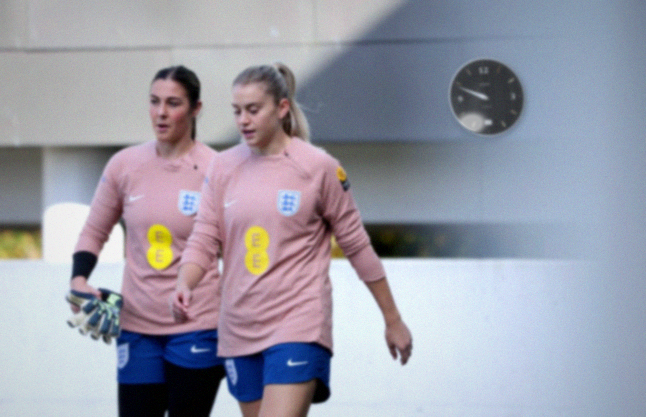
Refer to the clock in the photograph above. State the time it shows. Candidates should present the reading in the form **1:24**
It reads **9:49**
